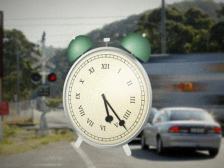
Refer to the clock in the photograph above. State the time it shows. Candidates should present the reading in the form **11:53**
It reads **5:23**
